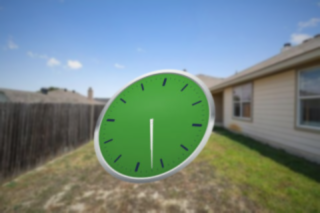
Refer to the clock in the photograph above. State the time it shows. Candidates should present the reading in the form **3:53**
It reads **5:27**
